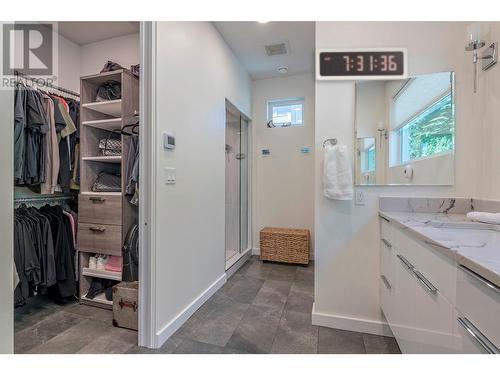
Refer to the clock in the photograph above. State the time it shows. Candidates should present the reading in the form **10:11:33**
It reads **7:31:36**
